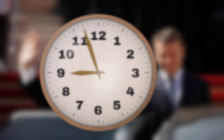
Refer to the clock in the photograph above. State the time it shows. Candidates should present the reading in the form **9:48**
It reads **8:57**
